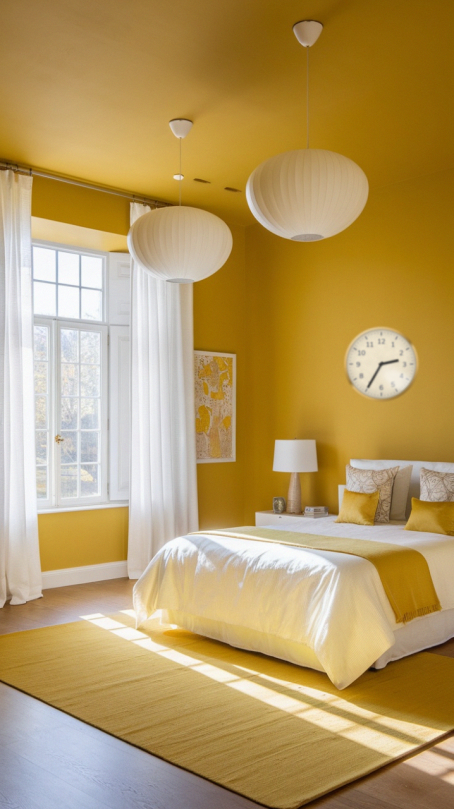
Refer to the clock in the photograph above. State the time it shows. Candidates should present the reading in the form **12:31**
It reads **2:35**
